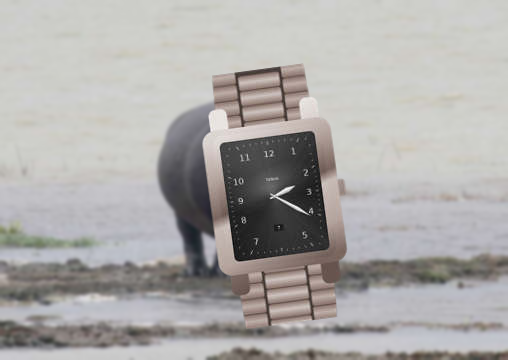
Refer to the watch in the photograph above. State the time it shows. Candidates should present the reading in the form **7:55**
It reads **2:21**
